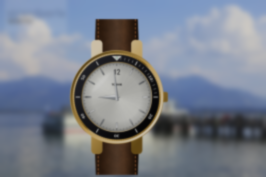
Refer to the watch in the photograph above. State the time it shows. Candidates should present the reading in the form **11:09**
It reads **8:59**
